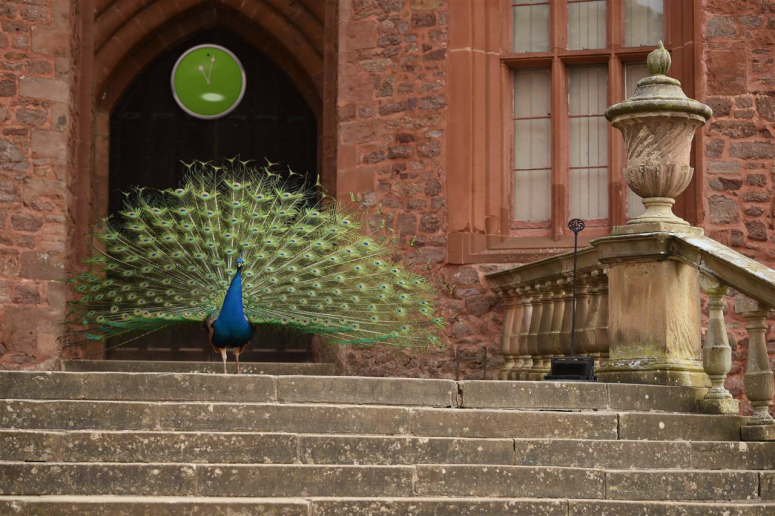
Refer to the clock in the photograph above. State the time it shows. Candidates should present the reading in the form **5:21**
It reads **11:02**
